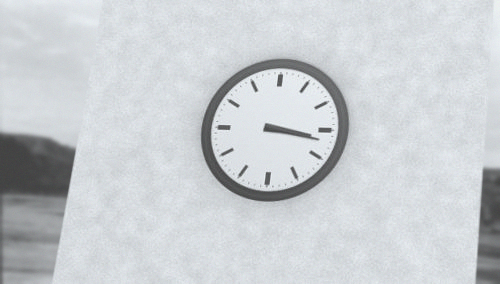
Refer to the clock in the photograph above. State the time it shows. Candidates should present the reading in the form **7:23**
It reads **3:17**
